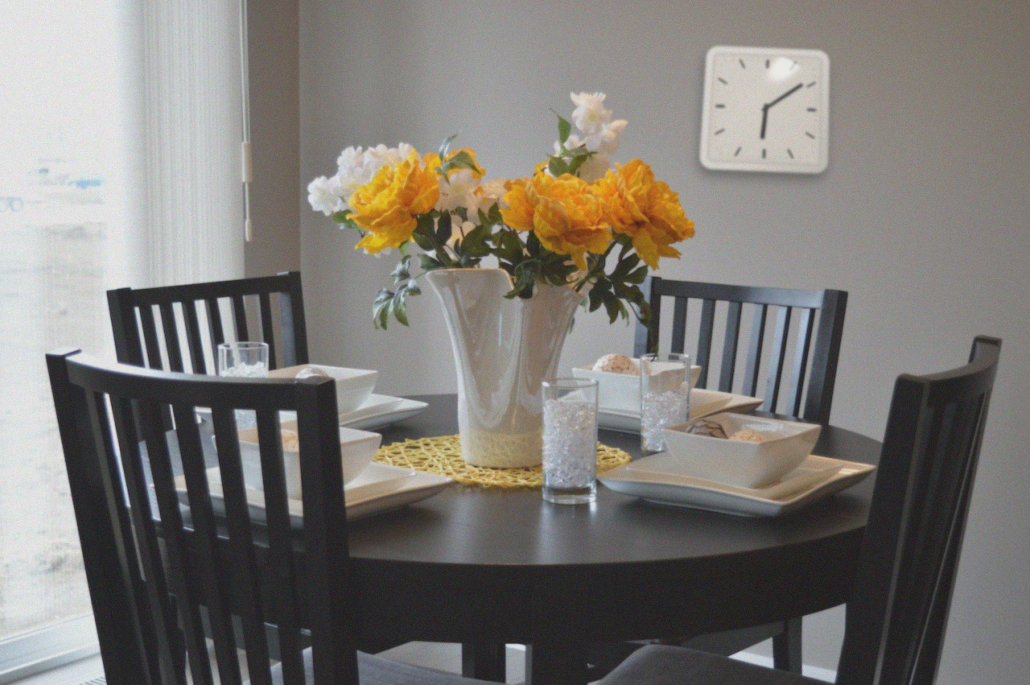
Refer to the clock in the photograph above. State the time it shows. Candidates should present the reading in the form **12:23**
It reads **6:09**
